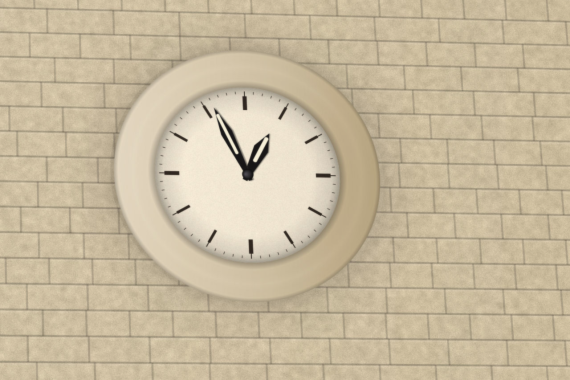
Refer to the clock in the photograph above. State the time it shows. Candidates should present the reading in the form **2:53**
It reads **12:56**
